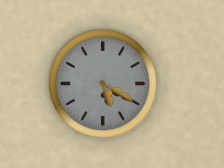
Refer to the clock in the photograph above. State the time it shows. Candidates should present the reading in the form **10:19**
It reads **5:20**
